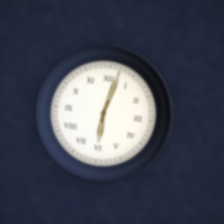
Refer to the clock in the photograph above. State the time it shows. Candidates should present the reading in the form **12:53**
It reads **6:02**
